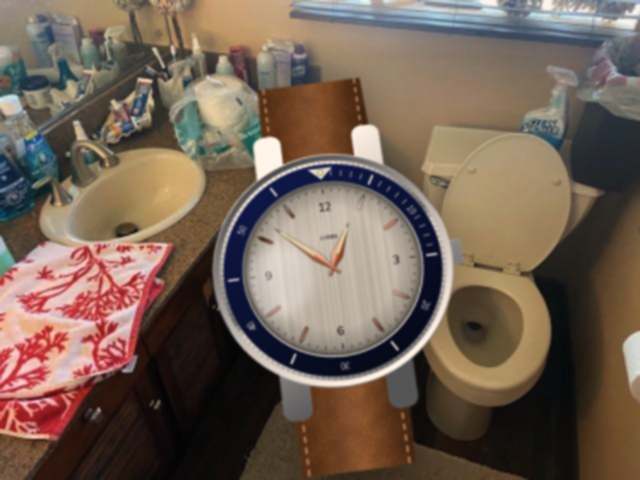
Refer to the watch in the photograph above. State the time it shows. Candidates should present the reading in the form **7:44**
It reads **12:52**
